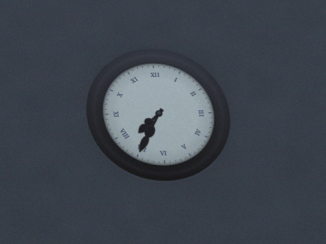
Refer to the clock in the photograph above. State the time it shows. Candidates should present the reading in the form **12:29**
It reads **7:35**
